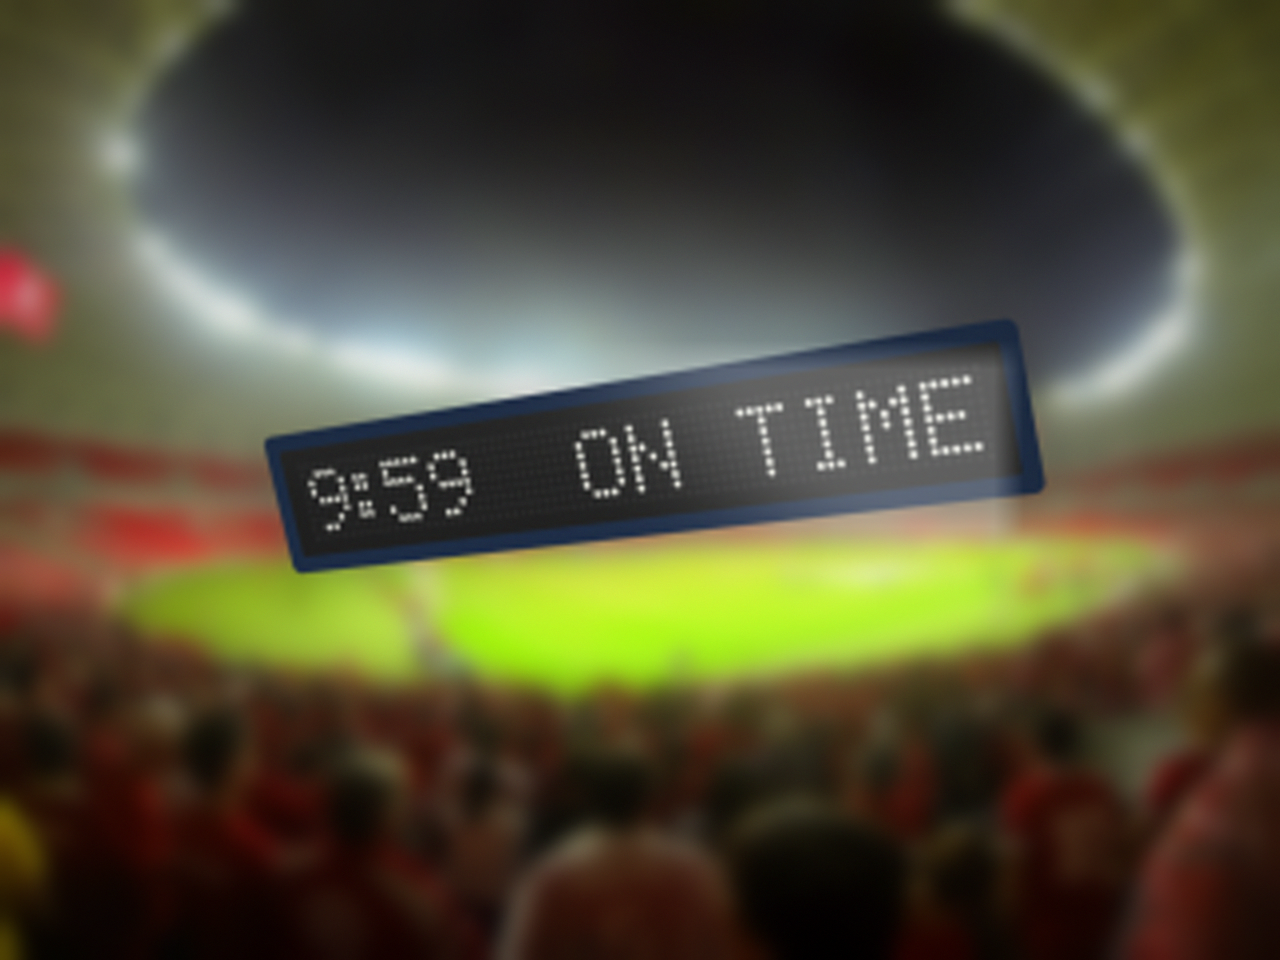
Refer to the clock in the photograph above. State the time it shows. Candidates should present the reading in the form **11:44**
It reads **9:59**
